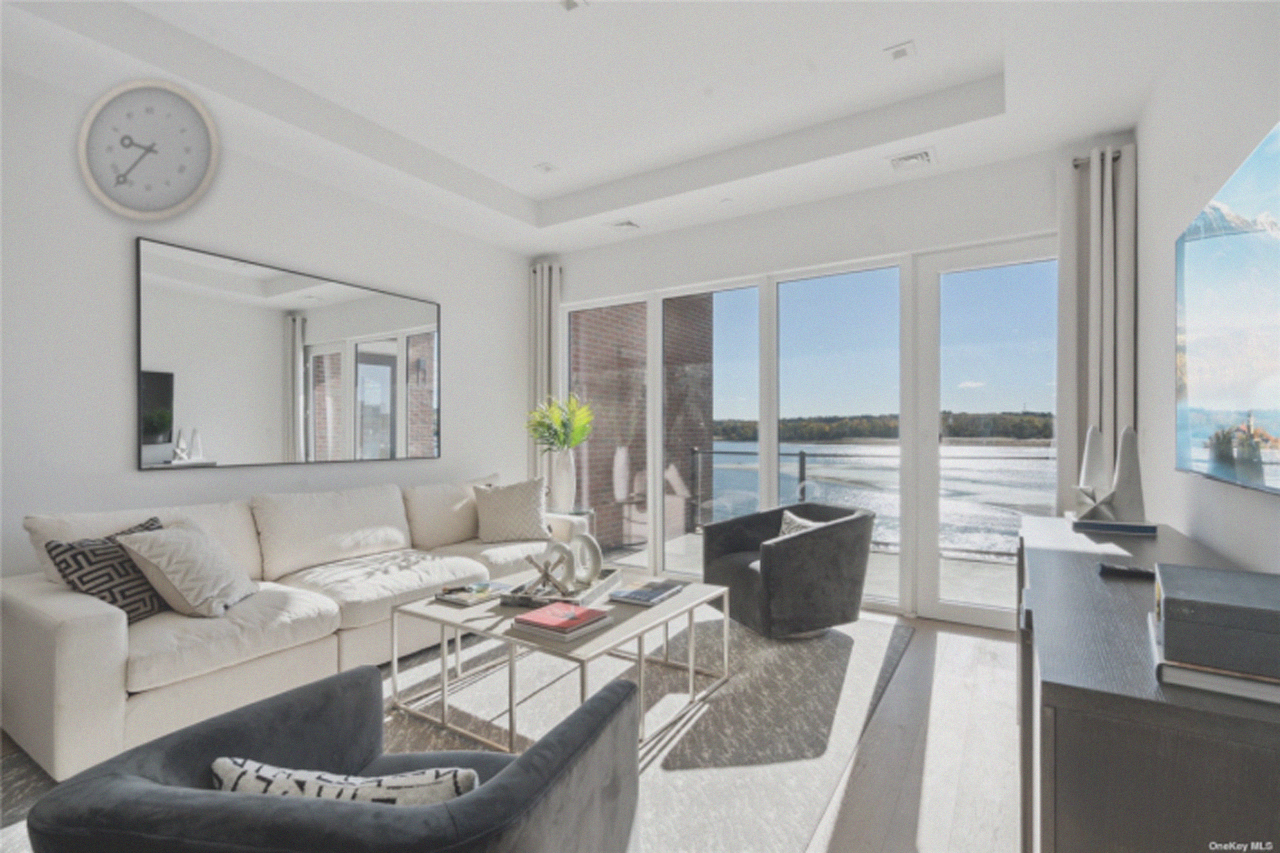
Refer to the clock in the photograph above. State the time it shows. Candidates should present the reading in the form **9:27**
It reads **9:37**
